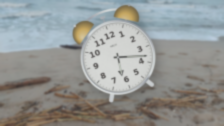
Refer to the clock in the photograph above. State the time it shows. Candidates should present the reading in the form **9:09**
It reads **6:18**
